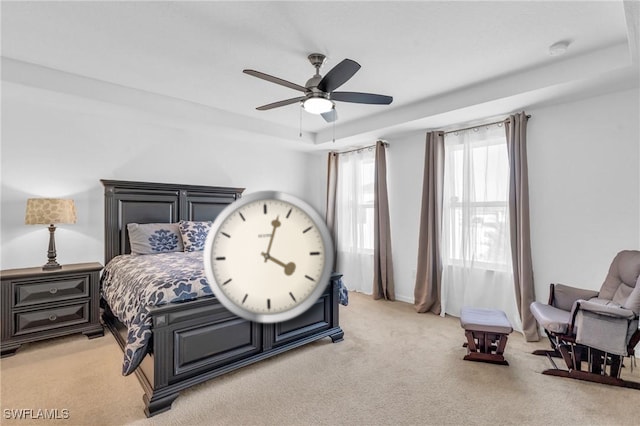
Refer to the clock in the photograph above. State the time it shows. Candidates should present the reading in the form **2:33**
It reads **4:03**
